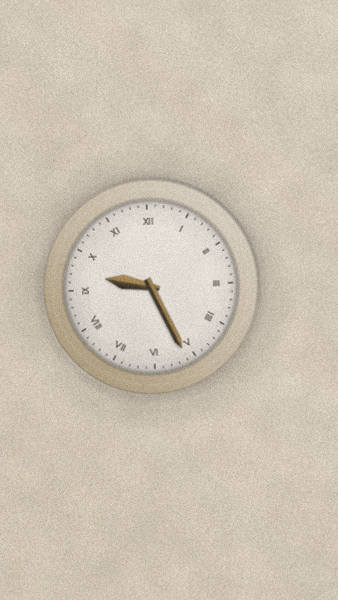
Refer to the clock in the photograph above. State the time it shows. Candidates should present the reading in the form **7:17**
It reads **9:26**
